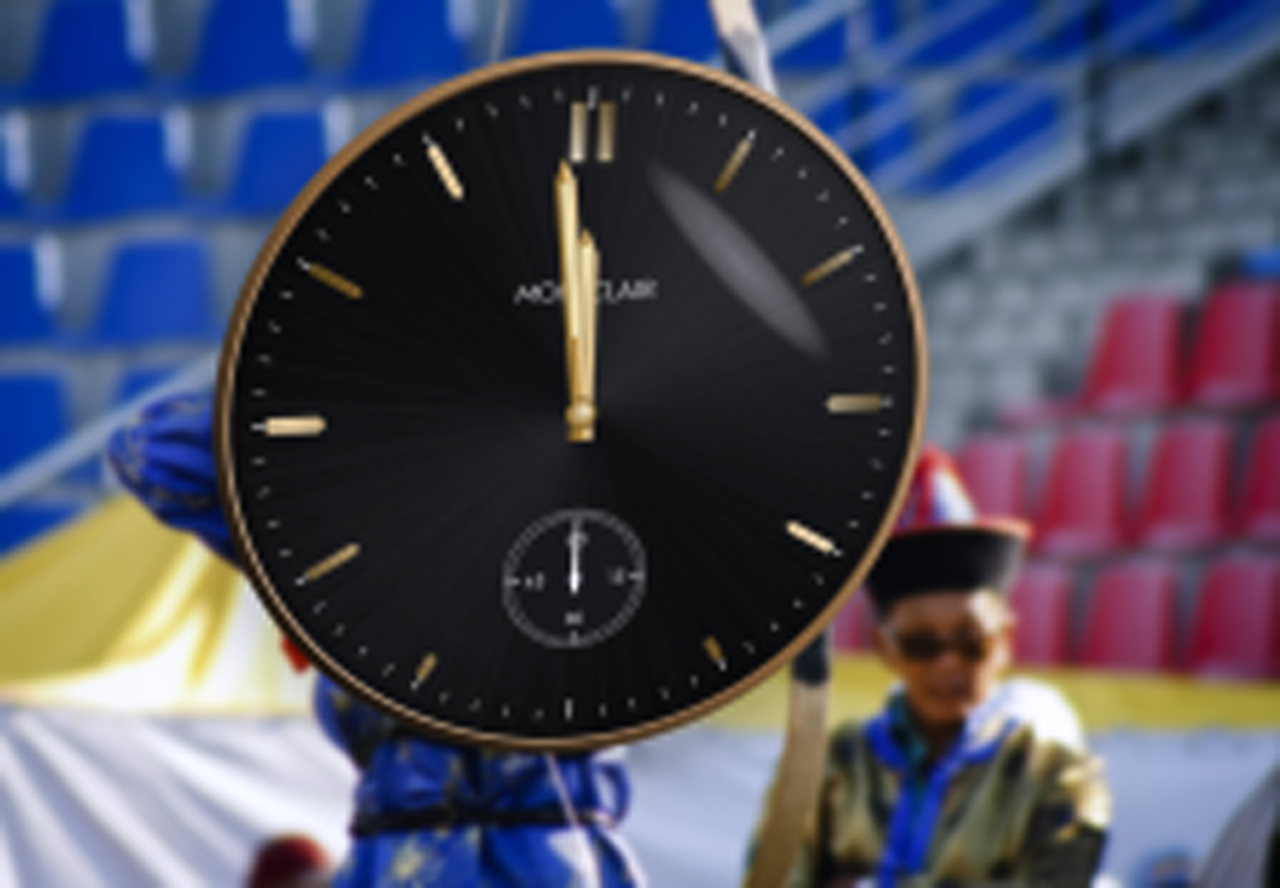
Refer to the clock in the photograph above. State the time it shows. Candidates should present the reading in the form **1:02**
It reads **11:59**
